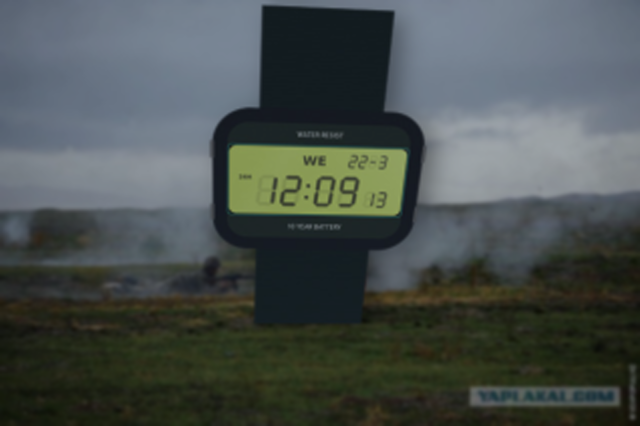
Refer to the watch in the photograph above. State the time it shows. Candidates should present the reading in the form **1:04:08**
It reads **12:09:13**
